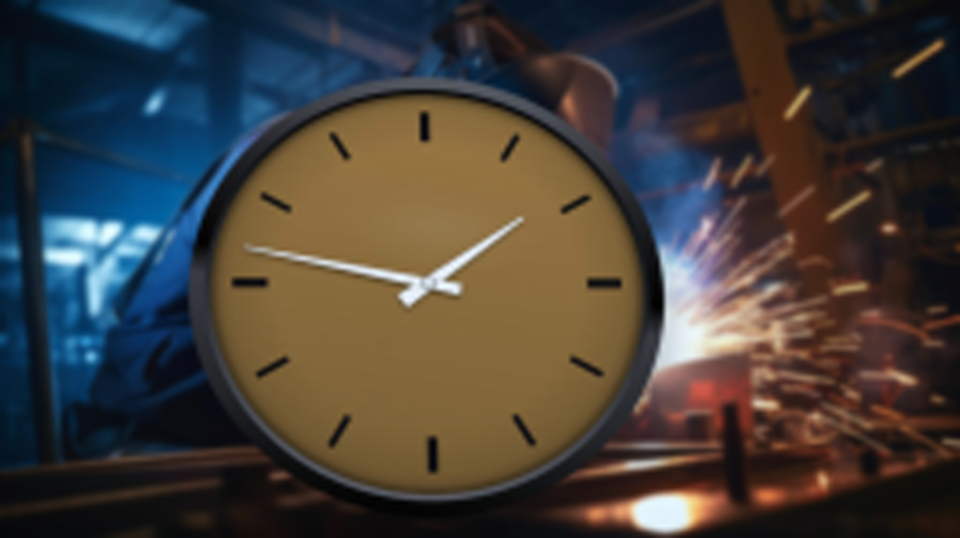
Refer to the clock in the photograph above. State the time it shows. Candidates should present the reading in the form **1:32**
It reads **1:47**
